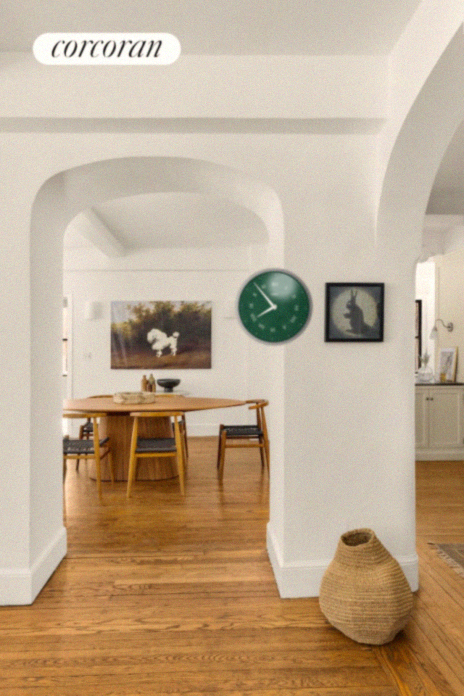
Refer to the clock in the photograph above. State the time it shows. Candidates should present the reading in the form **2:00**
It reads **7:53**
